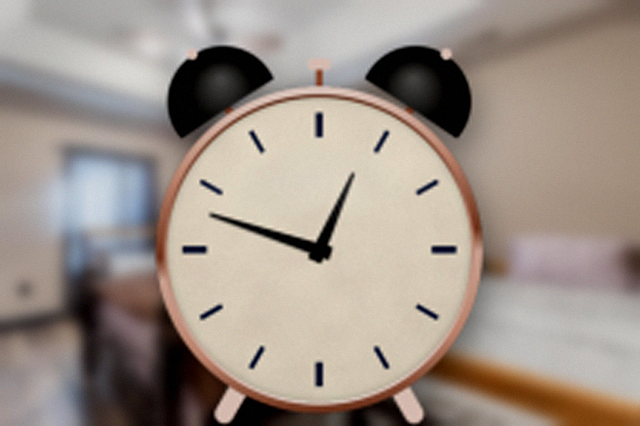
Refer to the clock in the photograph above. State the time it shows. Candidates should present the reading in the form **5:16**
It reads **12:48**
